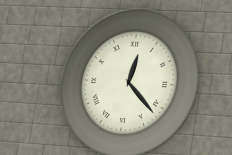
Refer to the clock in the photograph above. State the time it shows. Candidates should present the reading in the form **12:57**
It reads **12:22**
